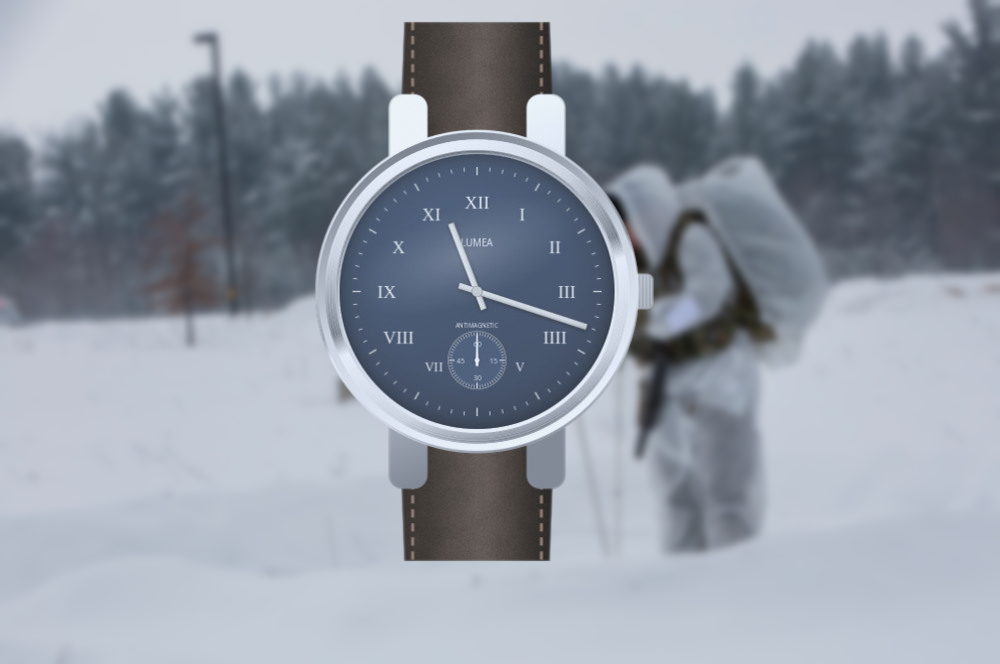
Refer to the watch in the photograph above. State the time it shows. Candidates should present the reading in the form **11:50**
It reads **11:18**
